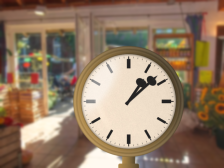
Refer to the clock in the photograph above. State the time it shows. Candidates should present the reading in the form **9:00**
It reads **1:08**
